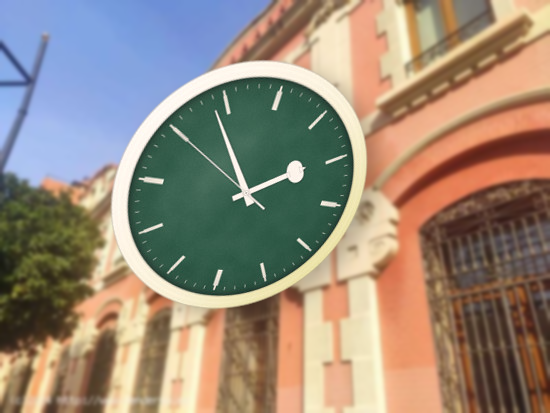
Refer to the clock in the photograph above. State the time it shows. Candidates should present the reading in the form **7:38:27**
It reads **1:53:50**
